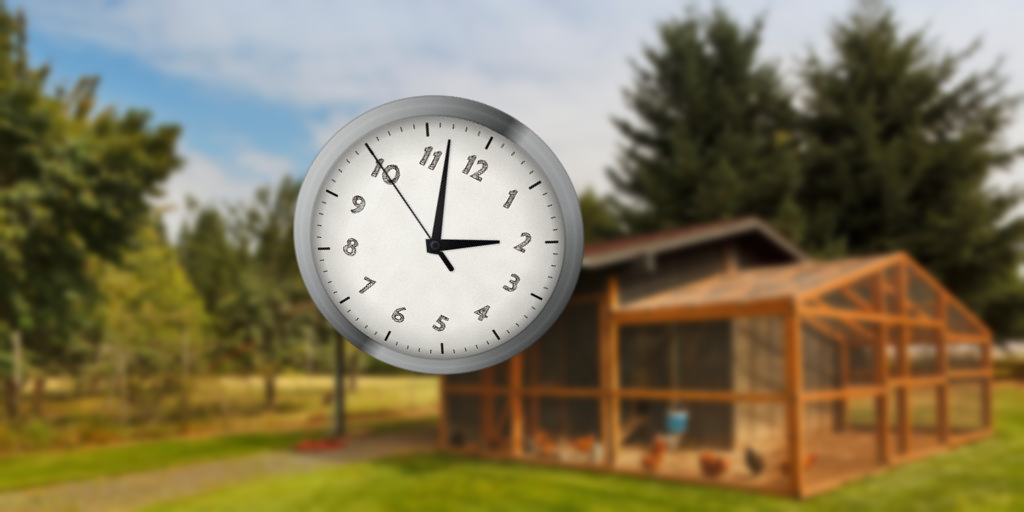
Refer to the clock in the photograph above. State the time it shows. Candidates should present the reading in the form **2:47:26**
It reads **1:56:50**
